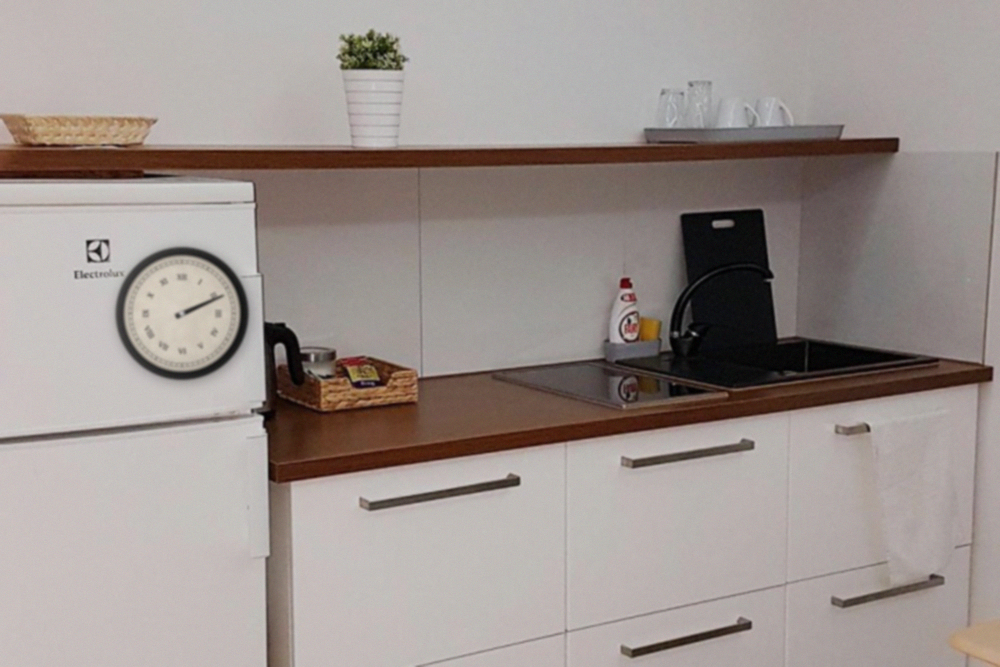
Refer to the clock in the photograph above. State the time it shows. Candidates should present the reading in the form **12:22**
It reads **2:11**
